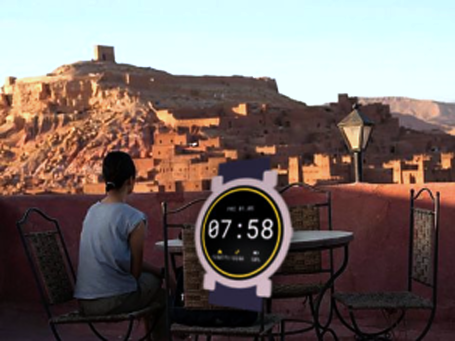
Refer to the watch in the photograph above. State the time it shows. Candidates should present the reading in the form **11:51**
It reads **7:58**
